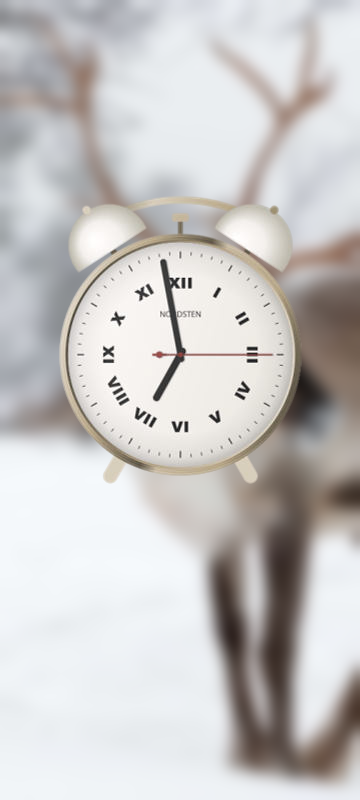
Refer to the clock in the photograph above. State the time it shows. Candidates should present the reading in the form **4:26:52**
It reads **6:58:15**
